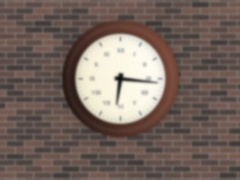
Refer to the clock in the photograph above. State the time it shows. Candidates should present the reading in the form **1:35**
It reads **6:16**
